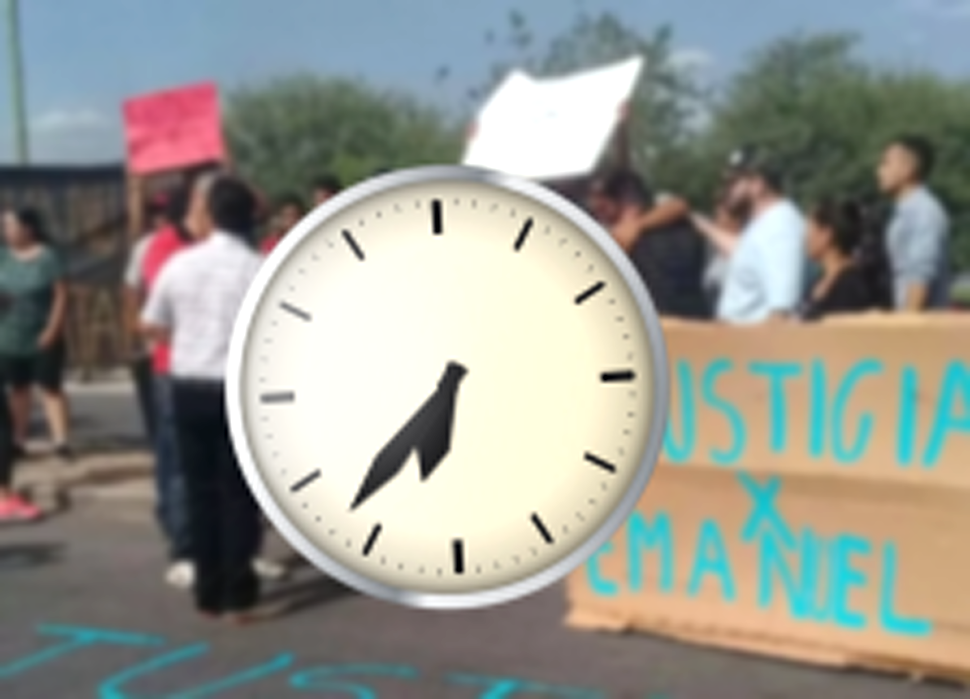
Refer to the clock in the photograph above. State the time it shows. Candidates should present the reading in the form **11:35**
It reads **6:37**
